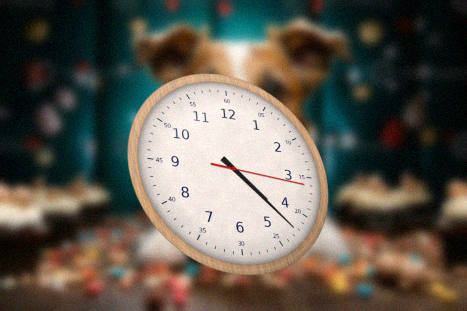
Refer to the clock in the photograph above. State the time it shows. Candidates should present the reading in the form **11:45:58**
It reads **4:22:16**
